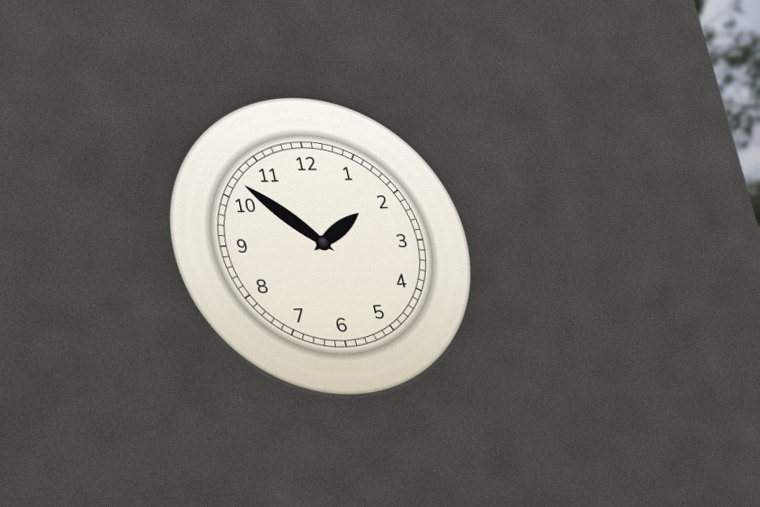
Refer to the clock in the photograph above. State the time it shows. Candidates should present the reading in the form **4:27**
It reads **1:52**
